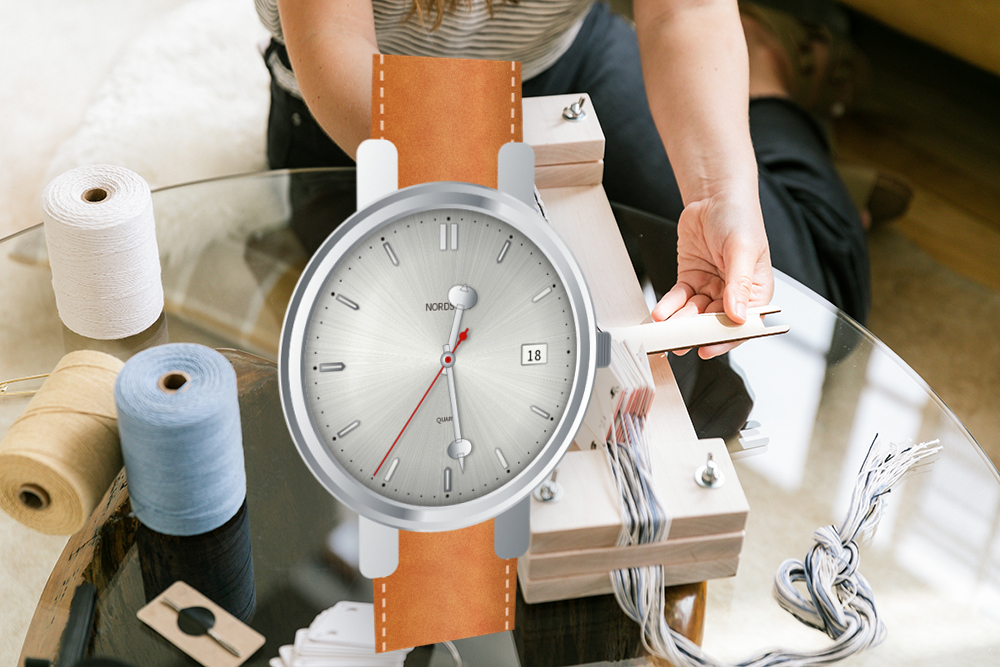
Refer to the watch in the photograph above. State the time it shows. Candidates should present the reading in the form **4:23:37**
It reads **12:28:36**
